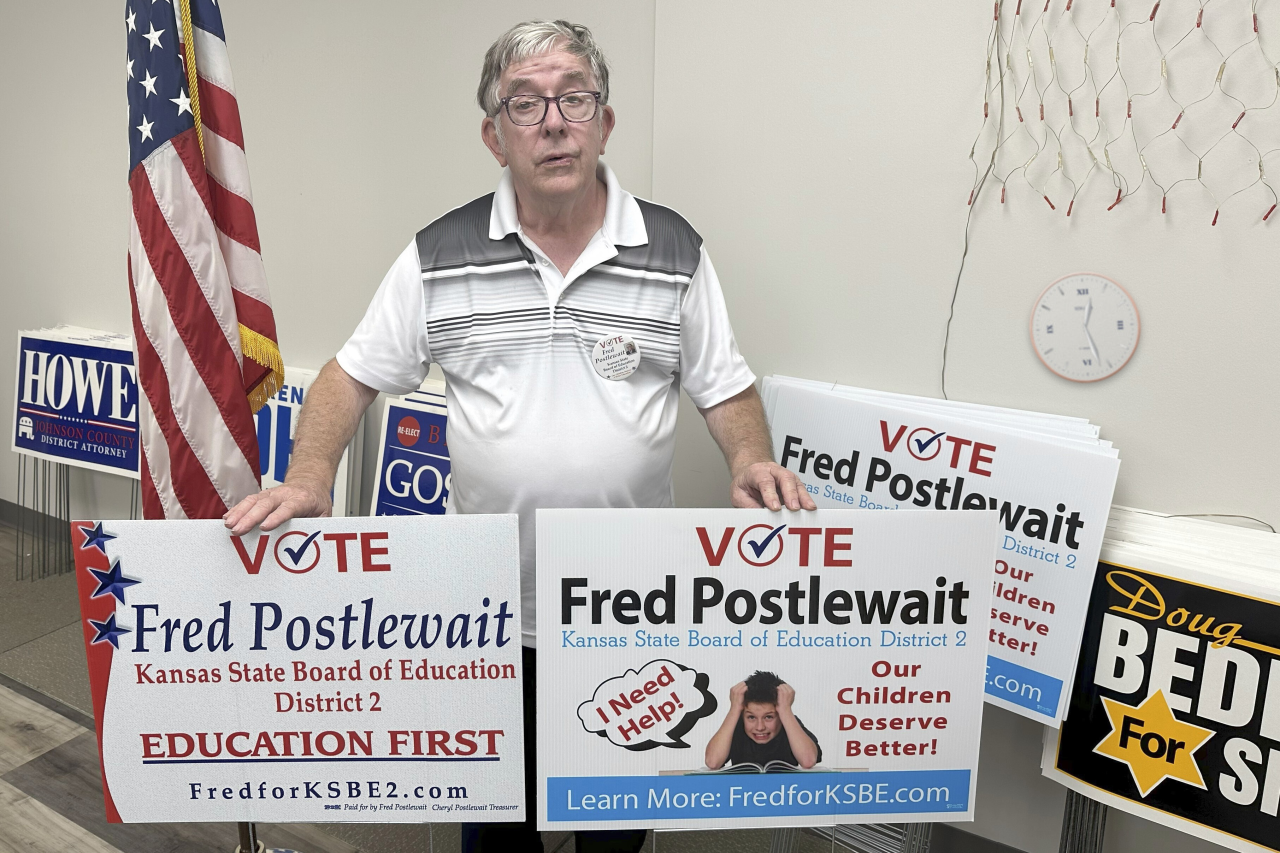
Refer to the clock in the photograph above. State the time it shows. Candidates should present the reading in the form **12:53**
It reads **12:27**
